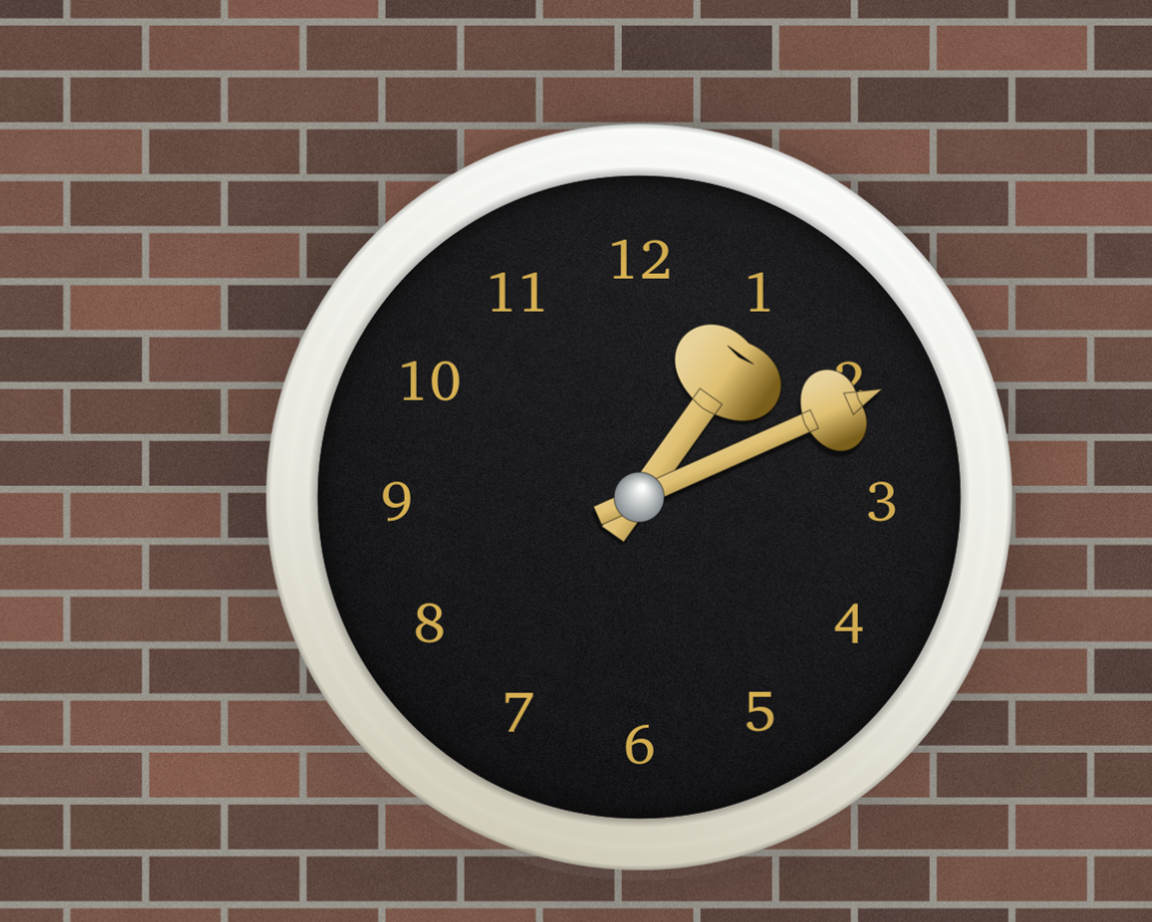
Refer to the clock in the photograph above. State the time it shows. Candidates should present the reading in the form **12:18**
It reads **1:11**
